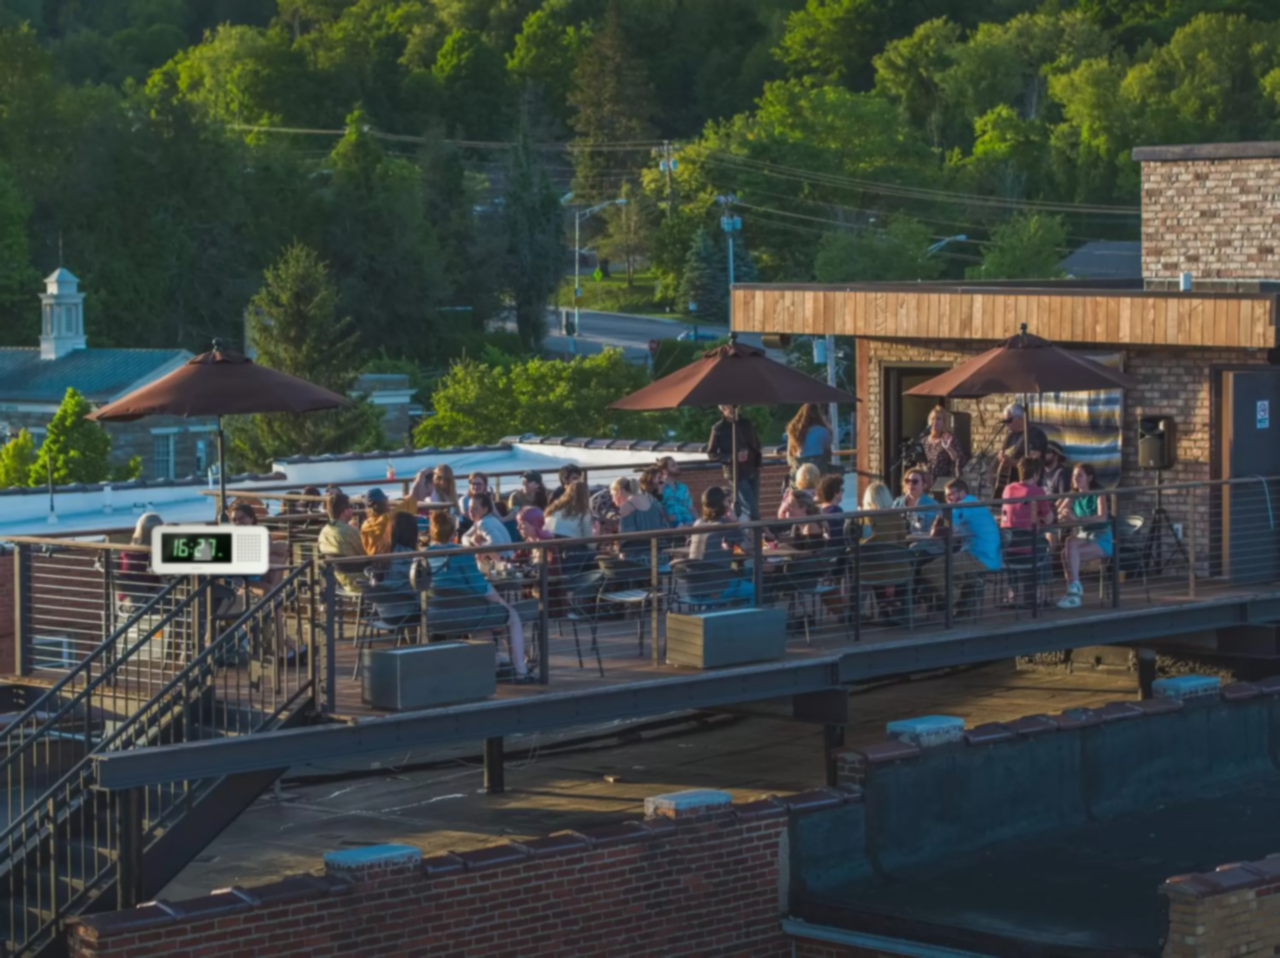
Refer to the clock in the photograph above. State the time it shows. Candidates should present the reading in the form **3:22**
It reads **16:27**
